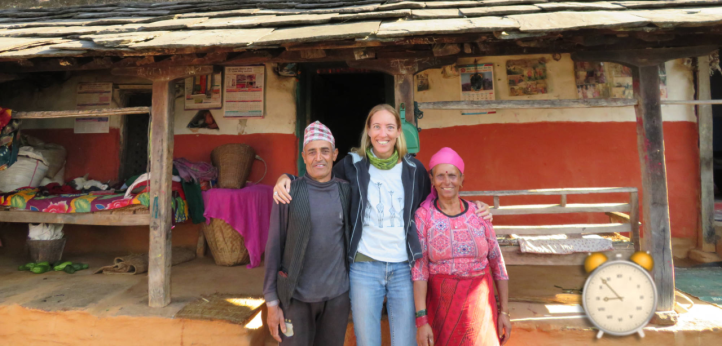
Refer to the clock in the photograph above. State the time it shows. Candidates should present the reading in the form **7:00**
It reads **8:53**
